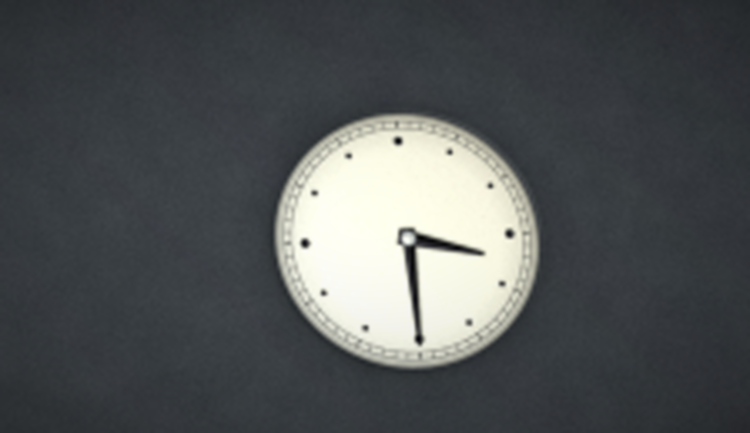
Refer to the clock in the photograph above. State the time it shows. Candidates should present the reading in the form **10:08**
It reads **3:30**
